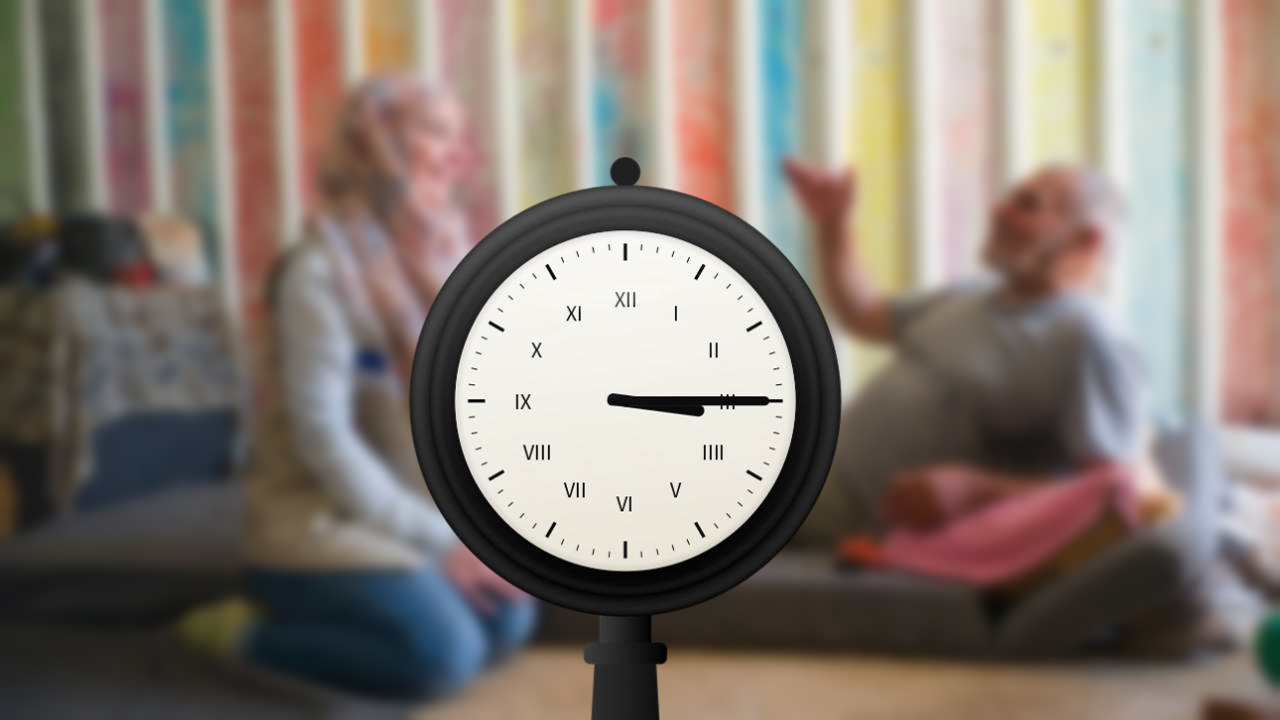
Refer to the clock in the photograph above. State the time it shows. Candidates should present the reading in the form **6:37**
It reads **3:15**
